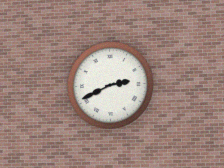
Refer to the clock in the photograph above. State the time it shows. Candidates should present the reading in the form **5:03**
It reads **2:41**
